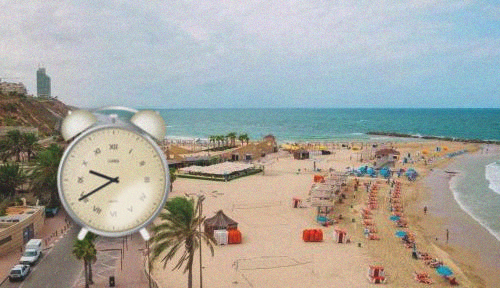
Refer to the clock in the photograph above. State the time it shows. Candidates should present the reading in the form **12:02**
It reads **9:40**
